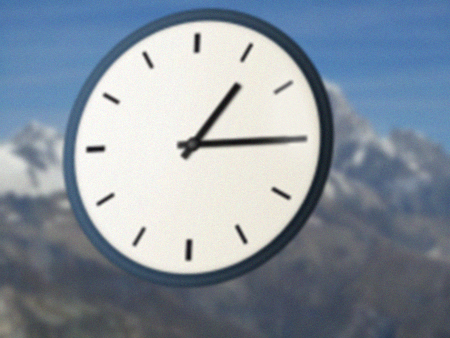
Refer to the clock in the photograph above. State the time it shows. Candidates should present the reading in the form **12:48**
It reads **1:15**
